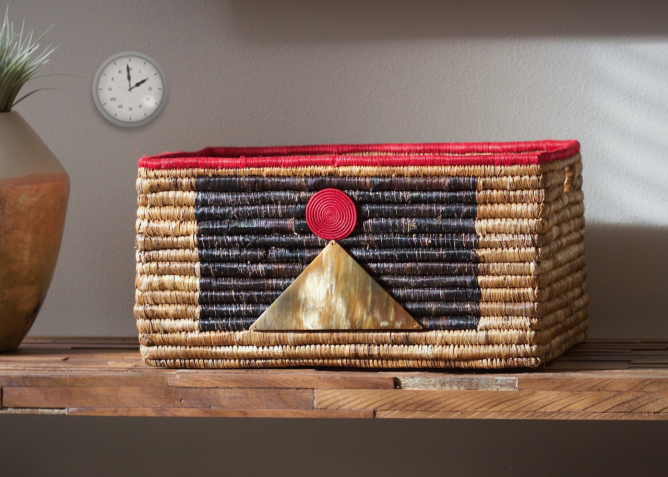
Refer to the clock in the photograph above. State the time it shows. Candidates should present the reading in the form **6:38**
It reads **1:59**
